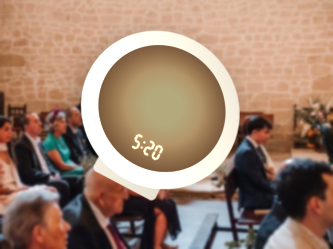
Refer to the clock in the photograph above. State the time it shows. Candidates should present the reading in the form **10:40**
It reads **5:20**
